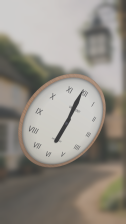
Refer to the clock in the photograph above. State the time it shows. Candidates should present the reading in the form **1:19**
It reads **5:59**
